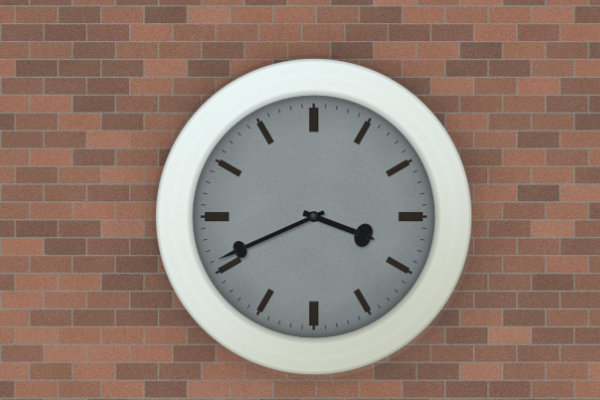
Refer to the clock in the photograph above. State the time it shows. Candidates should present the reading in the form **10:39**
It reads **3:41**
